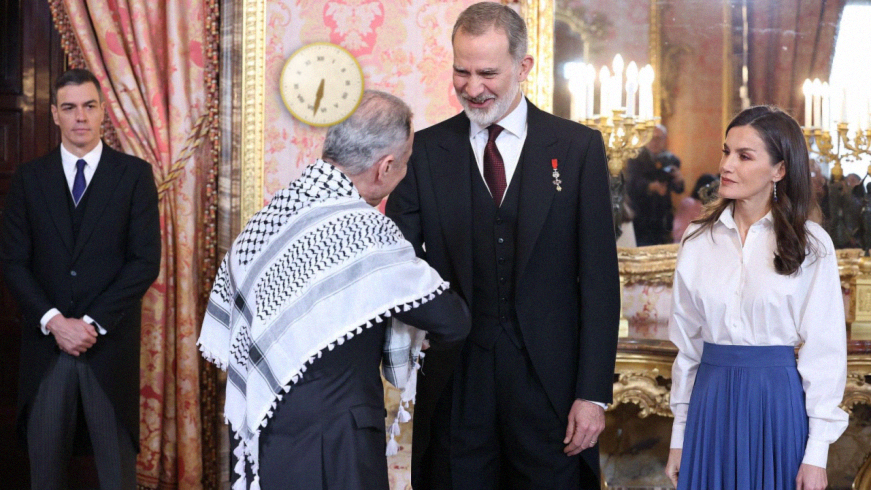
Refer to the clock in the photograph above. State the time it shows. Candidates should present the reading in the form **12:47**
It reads **6:33**
